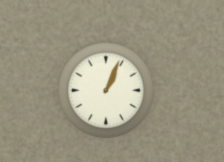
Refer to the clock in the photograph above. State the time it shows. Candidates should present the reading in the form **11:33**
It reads **1:04**
